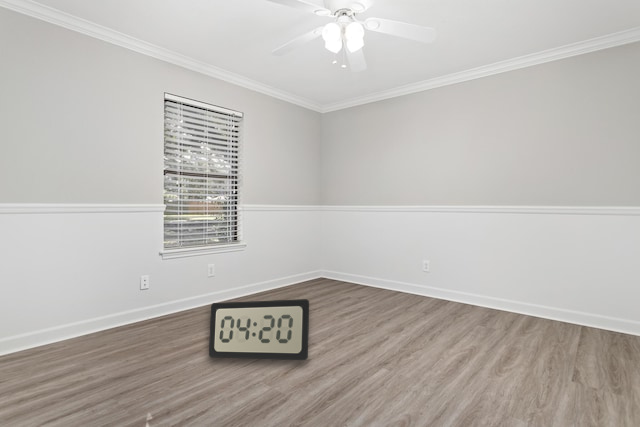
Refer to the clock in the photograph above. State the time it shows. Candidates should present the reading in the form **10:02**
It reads **4:20**
